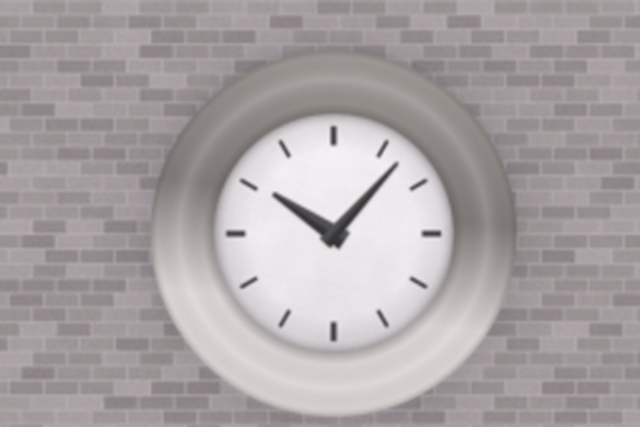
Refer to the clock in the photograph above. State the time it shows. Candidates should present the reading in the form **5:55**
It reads **10:07**
